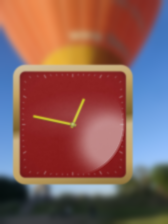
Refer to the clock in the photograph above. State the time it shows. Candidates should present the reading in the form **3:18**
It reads **12:47**
